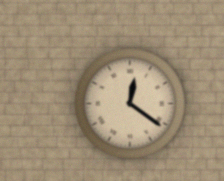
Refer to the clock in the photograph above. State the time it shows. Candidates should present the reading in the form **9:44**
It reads **12:21**
